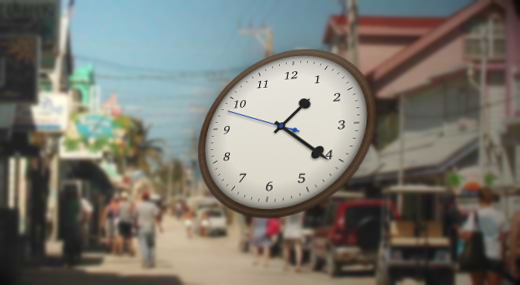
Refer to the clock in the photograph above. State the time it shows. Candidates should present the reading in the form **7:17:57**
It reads **1:20:48**
